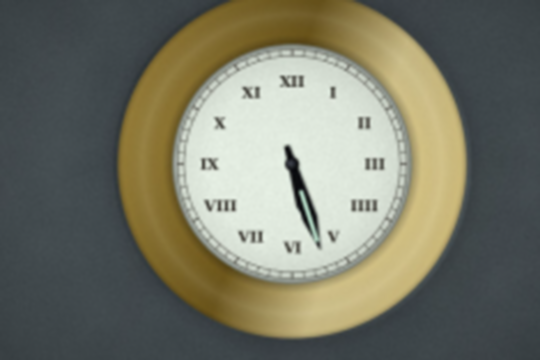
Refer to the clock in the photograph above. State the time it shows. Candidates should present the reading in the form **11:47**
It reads **5:27**
